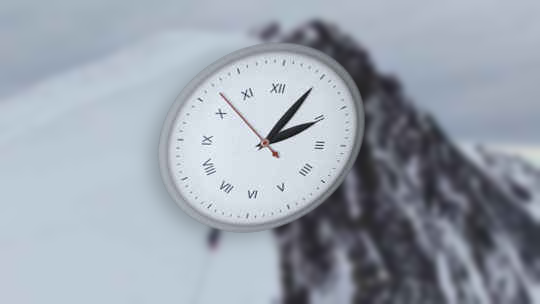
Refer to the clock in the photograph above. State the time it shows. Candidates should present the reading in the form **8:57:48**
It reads **2:04:52**
